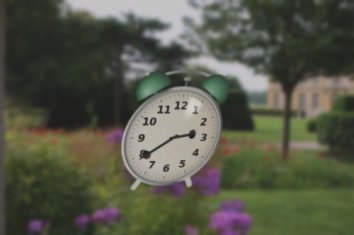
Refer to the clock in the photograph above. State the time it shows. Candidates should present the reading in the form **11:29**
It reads **2:39**
